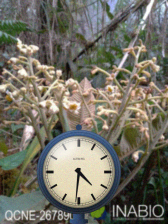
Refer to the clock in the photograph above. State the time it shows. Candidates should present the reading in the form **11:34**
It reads **4:31**
